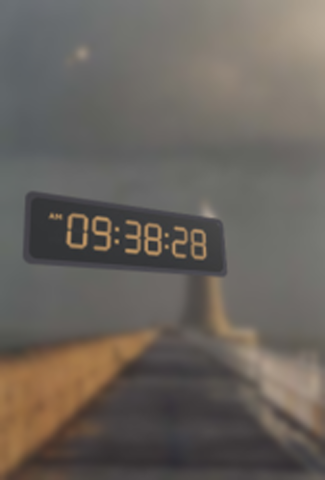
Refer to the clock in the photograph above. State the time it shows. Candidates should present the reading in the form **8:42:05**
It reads **9:38:28**
